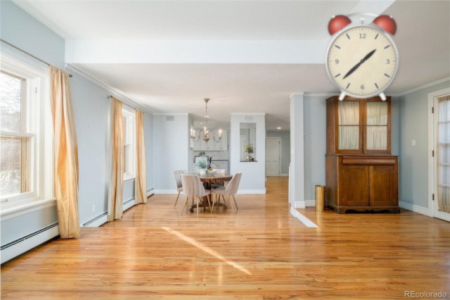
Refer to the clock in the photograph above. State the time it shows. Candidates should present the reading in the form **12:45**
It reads **1:38**
